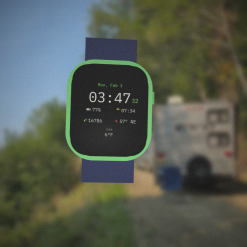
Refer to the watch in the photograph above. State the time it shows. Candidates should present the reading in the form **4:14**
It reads **3:47**
